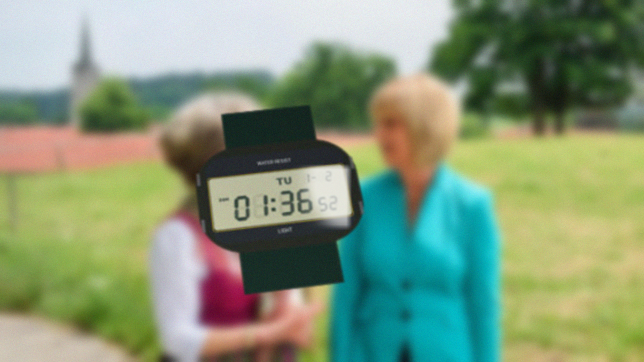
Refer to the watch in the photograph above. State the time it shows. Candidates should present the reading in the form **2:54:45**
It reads **1:36:52**
